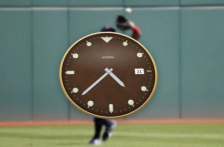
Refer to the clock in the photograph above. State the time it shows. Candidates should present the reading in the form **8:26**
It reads **4:38**
